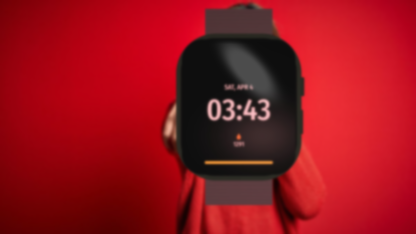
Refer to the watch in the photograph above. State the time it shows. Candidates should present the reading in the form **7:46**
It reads **3:43**
